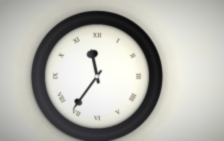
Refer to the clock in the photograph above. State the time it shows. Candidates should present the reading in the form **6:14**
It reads **11:36**
